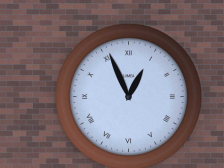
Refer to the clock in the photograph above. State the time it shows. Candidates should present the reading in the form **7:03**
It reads **12:56**
